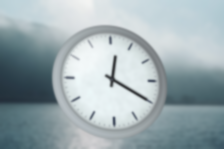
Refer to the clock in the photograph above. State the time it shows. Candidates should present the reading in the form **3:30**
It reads **12:20**
